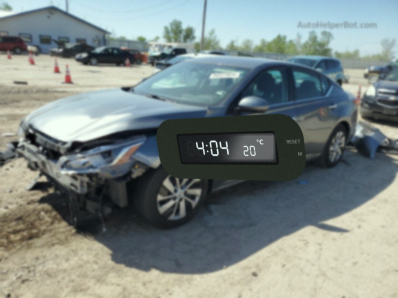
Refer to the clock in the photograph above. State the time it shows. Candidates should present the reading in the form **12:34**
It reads **4:04**
